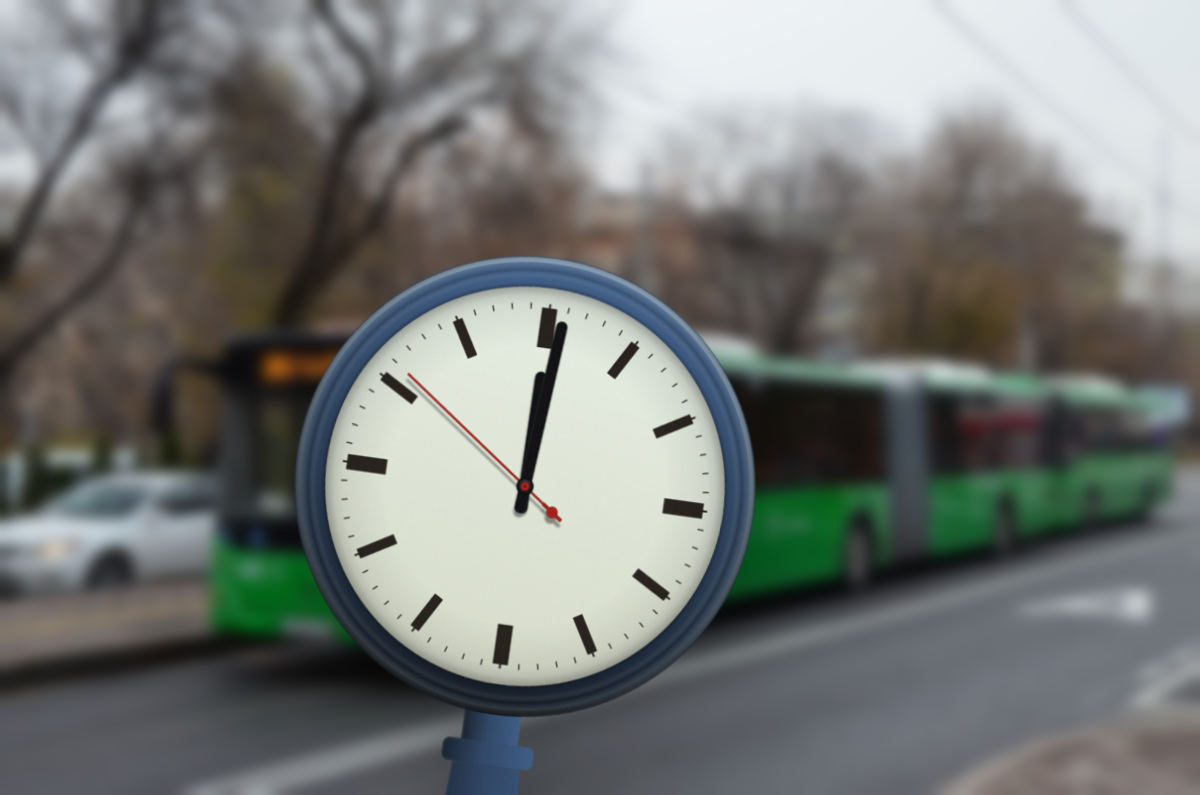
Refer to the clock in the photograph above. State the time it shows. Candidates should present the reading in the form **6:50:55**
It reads **12:00:51**
